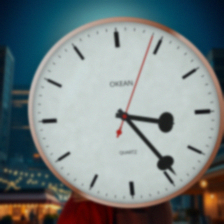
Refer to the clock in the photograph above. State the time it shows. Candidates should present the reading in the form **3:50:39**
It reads **3:24:04**
